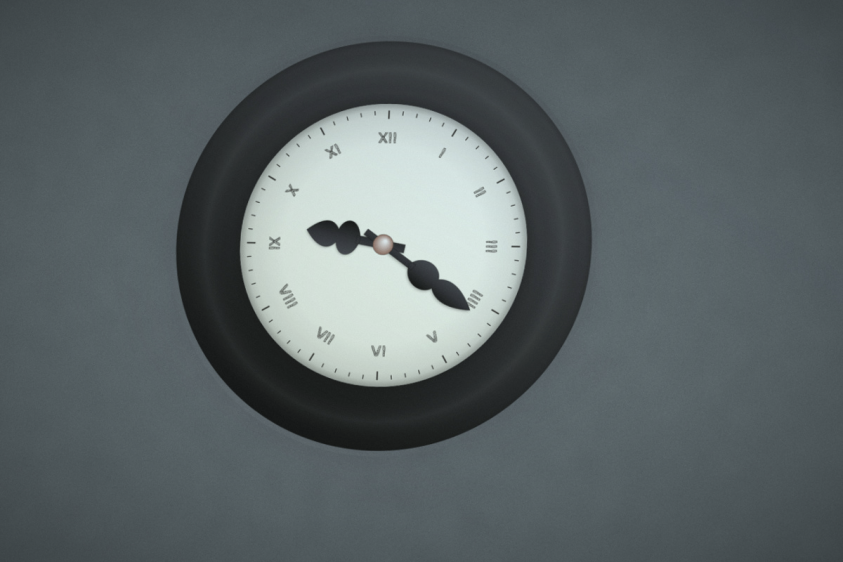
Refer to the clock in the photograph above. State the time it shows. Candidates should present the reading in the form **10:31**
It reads **9:21**
